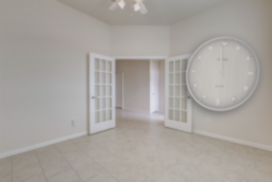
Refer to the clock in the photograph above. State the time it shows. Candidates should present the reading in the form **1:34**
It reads **6:59**
